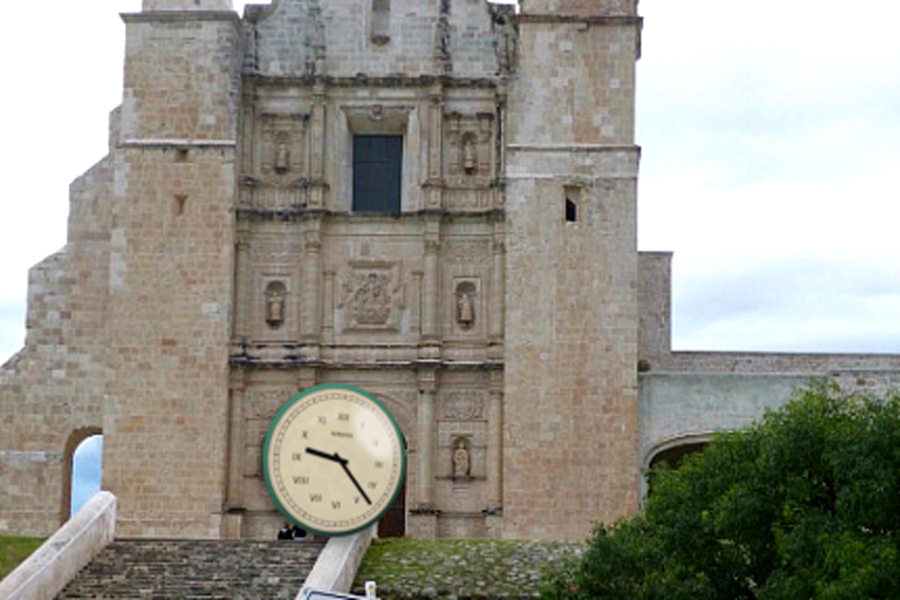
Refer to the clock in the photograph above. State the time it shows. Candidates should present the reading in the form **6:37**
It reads **9:23**
